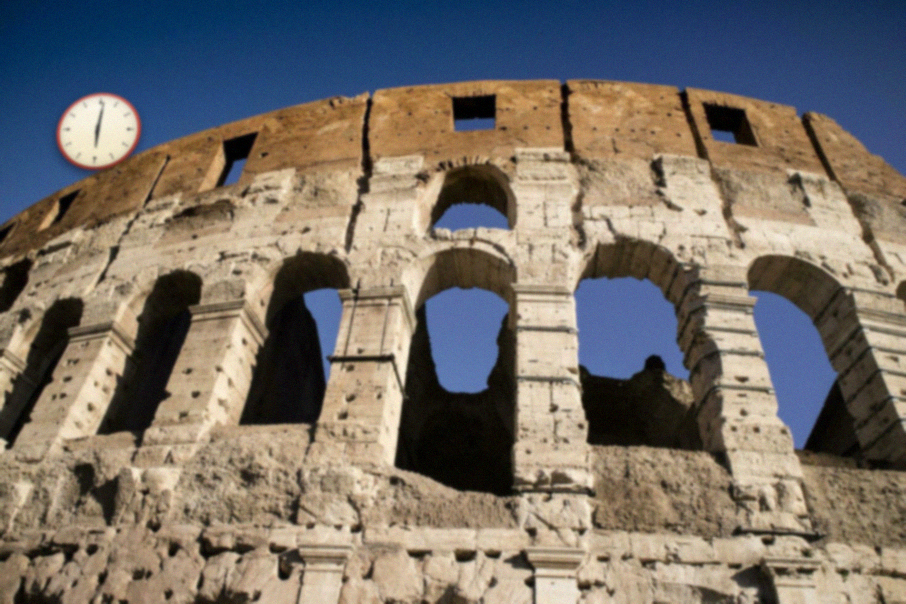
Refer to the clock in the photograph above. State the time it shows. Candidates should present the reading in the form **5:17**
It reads **6:01**
